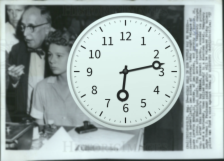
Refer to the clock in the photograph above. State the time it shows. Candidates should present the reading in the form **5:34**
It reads **6:13**
